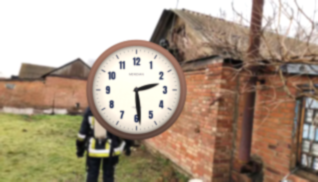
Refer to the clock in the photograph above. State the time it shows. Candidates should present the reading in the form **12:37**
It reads **2:29**
